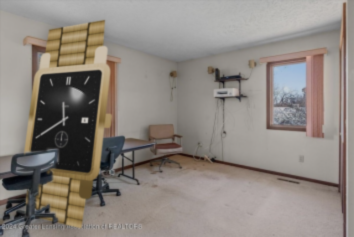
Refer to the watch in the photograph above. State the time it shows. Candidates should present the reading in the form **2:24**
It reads **11:40**
